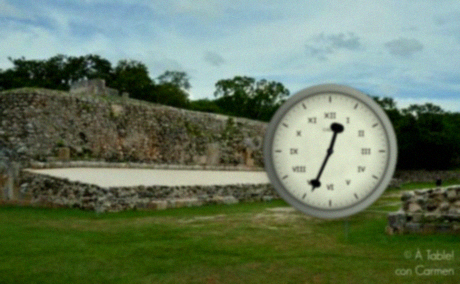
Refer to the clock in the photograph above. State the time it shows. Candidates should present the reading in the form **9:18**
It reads **12:34**
